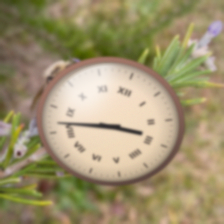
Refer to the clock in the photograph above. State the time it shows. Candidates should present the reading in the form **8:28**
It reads **2:42**
